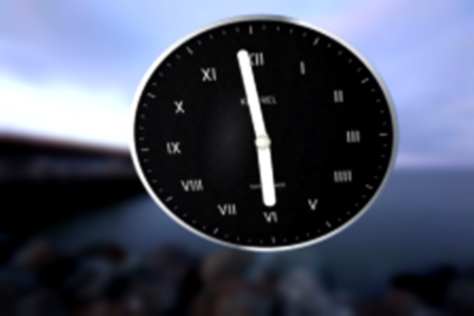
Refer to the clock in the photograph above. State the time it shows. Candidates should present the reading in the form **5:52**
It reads **5:59**
